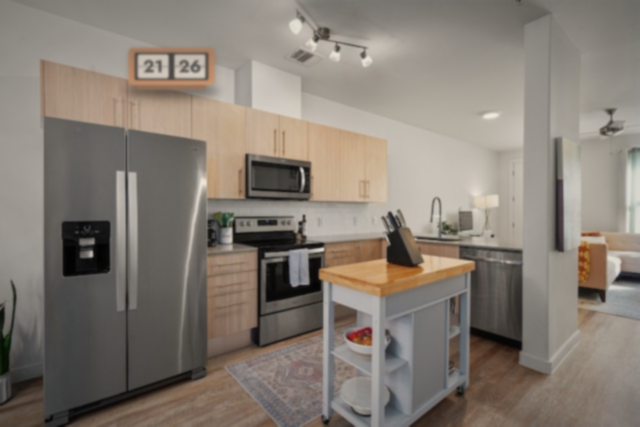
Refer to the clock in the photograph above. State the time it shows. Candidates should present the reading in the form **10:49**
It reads **21:26**
